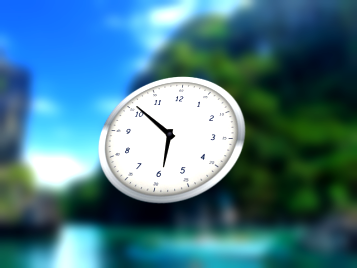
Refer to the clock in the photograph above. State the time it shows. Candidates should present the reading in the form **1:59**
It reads **5:51**
